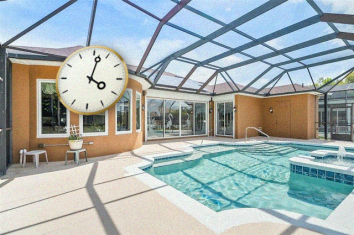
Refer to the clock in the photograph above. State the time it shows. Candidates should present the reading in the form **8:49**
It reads **4:02**
